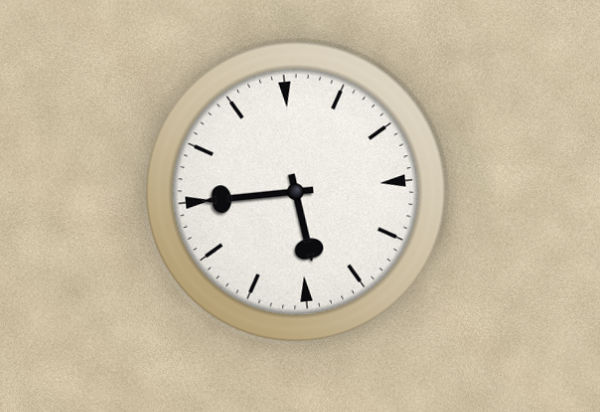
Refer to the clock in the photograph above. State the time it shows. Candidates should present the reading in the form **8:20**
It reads **5:45**
